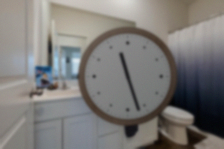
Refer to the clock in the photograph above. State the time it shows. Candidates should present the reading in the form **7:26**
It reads **11:27**
